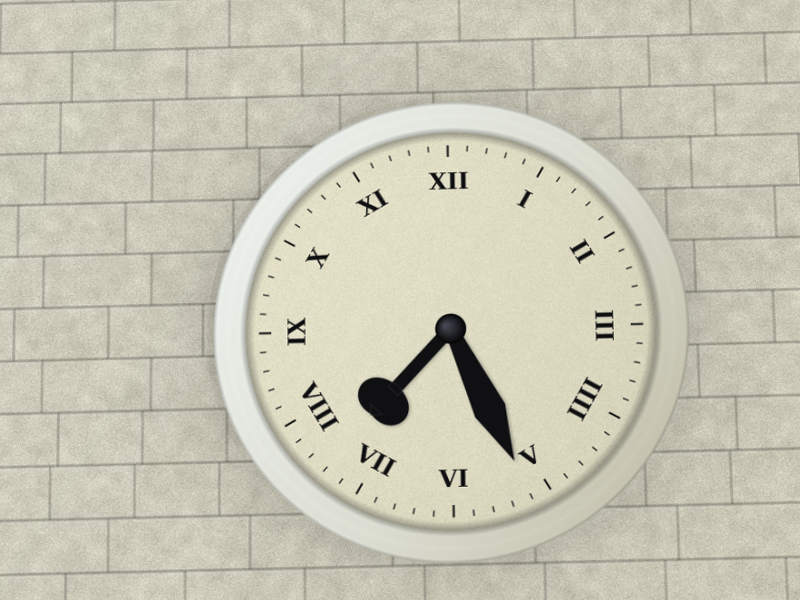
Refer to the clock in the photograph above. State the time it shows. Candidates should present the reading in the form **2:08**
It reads **7:26**
